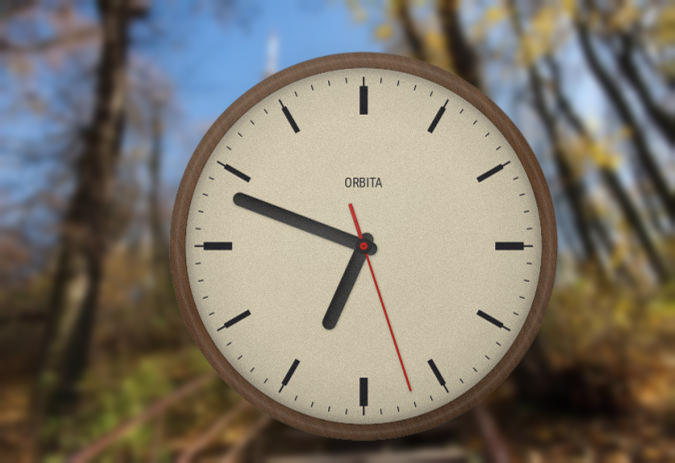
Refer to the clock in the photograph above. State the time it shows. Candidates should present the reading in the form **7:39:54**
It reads **6:48:27**
